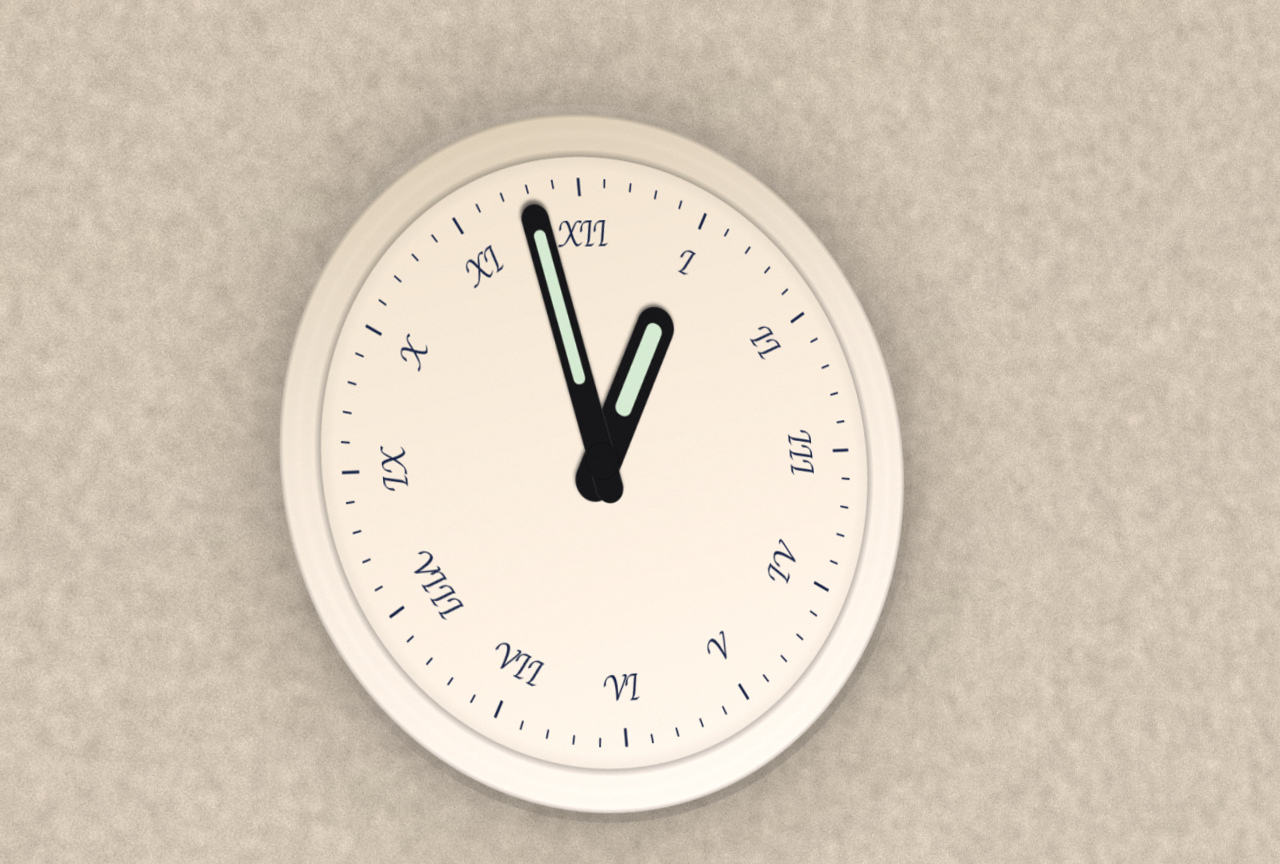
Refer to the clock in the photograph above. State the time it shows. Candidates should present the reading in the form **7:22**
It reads **12:58**
